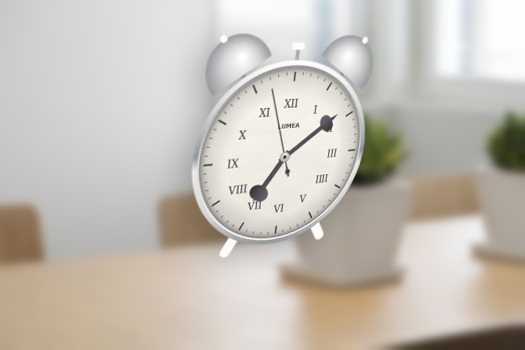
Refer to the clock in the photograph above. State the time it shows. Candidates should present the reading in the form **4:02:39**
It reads **7:08:57**
